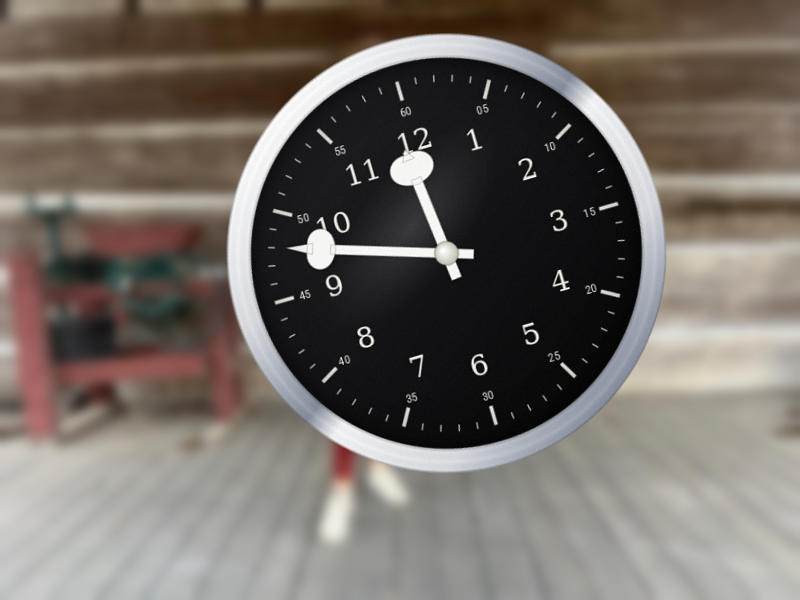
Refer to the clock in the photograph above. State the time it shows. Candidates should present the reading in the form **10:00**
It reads **11:48**
